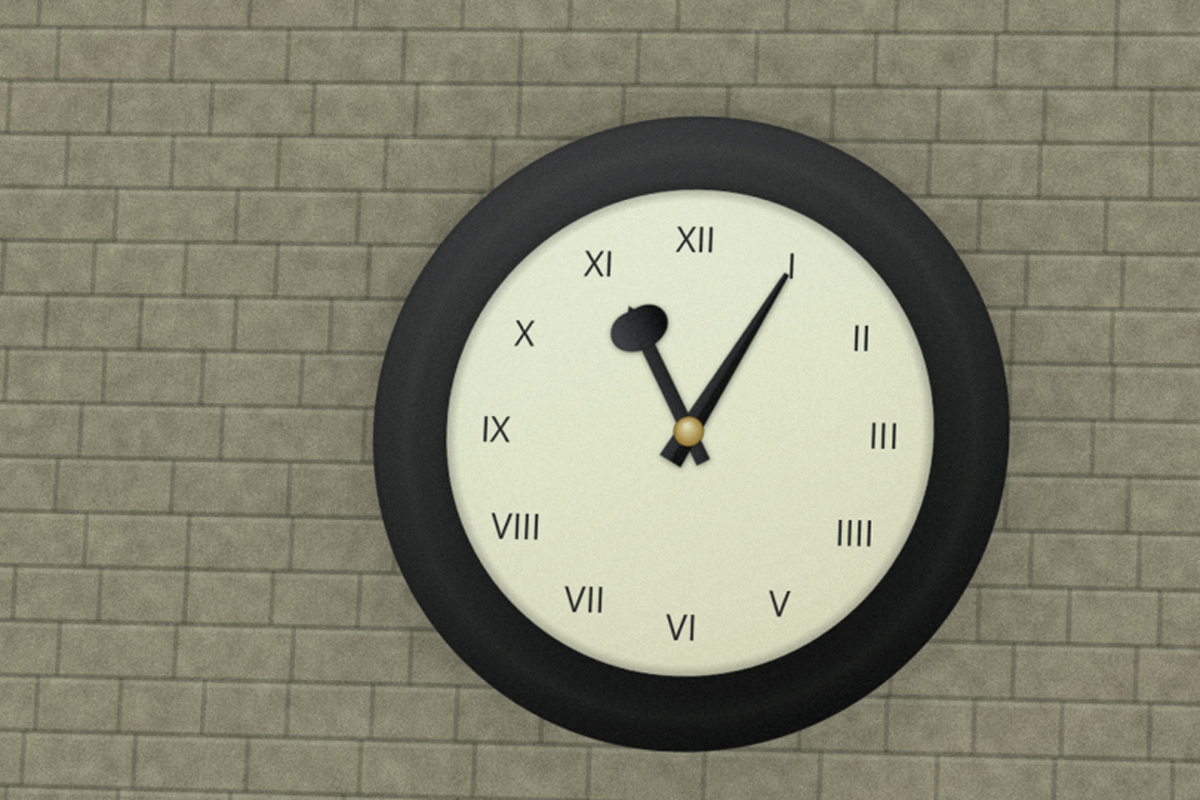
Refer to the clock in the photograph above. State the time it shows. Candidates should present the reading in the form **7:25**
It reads **11:05**
